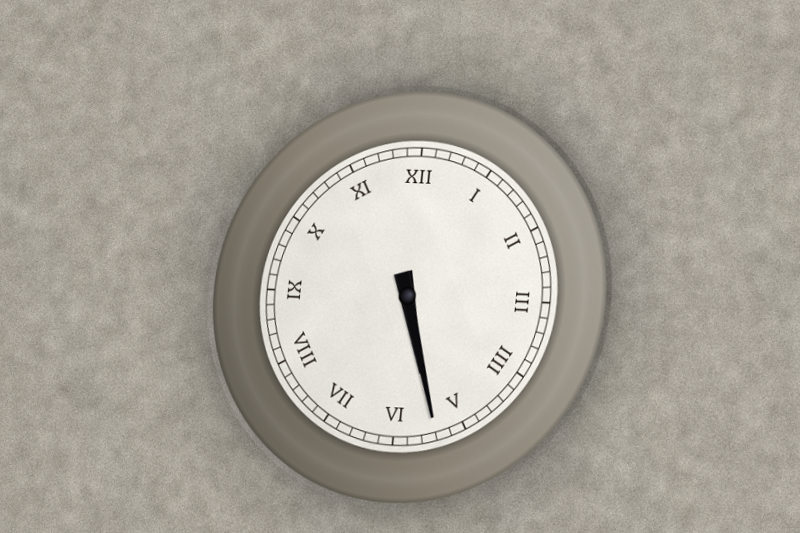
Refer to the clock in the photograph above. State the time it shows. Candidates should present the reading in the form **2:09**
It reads **5:27**
